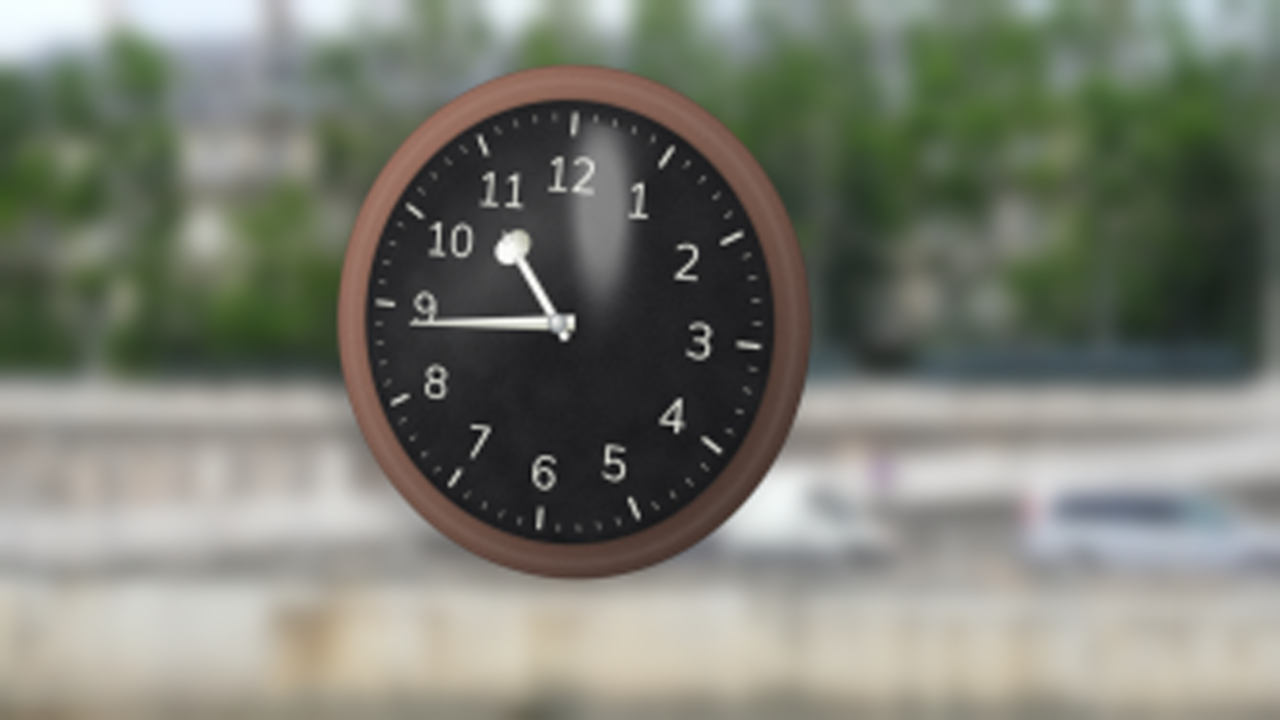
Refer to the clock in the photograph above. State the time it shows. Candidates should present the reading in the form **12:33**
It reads **10:44**
